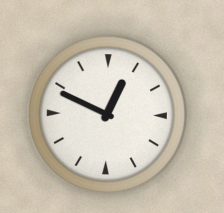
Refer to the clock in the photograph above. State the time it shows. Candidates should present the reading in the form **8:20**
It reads **12:49**
